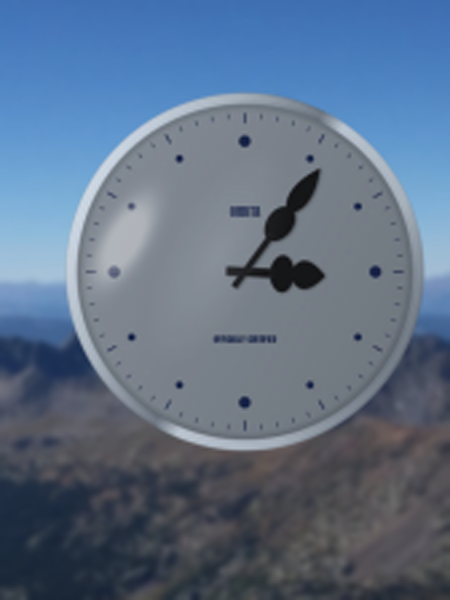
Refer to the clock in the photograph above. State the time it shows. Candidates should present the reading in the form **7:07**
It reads **3:06**
